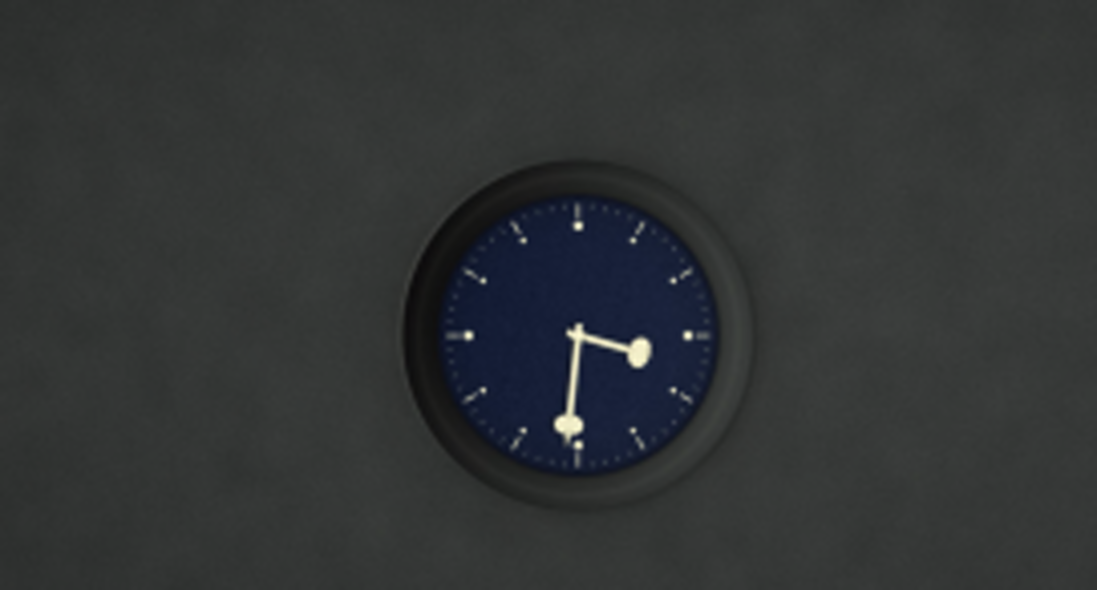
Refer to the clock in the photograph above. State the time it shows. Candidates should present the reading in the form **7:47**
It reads **3:31**
